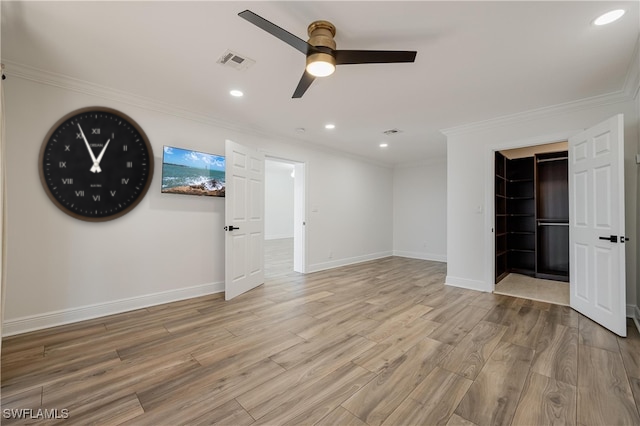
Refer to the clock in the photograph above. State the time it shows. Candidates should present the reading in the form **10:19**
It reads **12:56**
